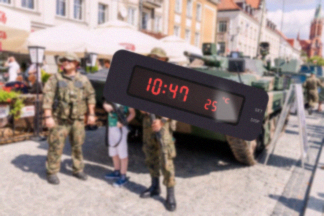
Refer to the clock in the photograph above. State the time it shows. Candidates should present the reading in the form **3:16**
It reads **10:47**
